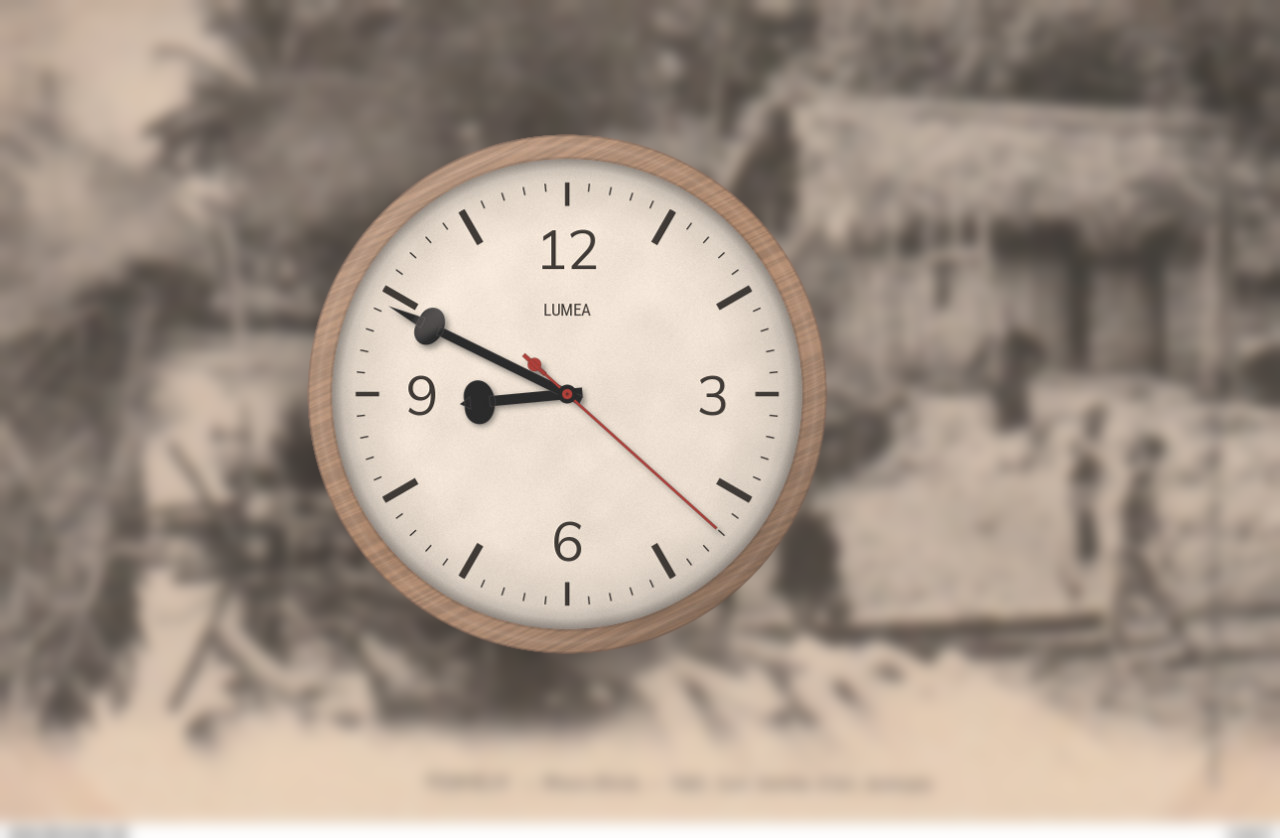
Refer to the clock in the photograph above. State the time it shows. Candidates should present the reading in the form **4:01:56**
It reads **8:49:22**
